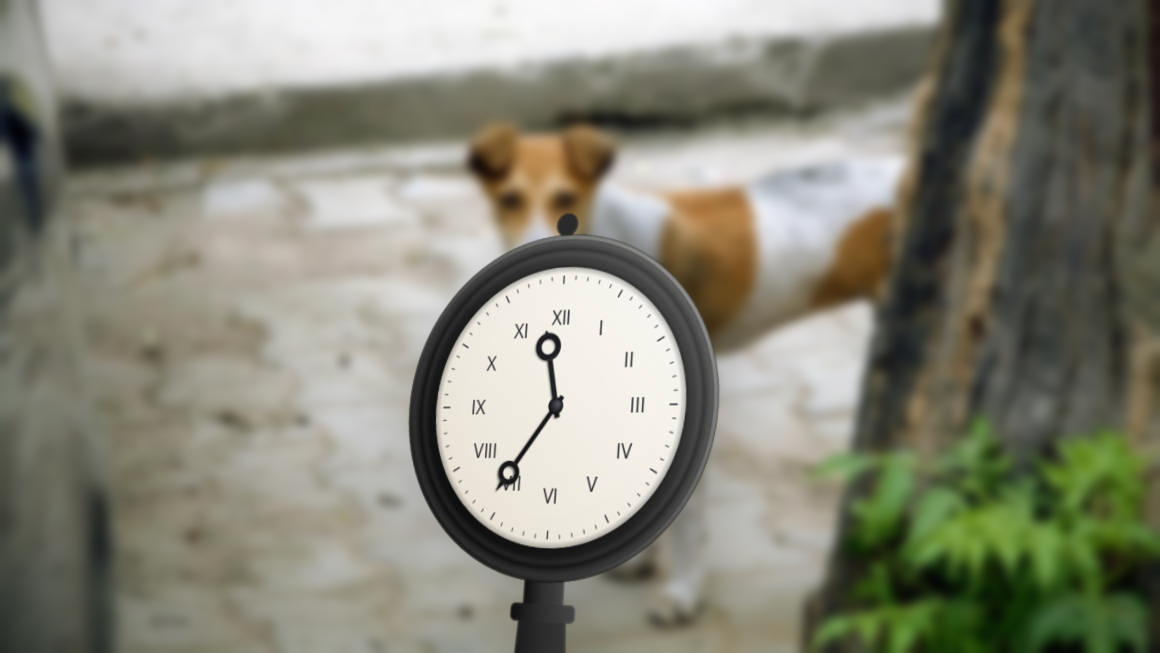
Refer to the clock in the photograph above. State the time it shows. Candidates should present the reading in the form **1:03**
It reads **11:36**
